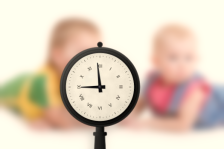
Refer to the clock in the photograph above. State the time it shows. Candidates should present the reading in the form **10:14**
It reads **8:59**
